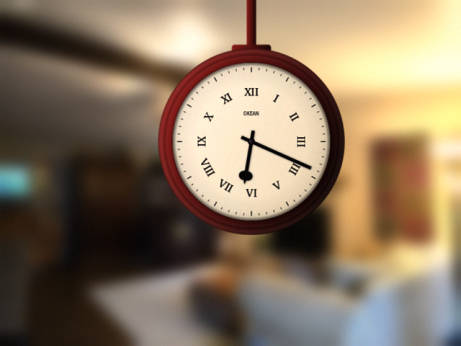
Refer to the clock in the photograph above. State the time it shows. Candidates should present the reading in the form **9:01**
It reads **6:19**
